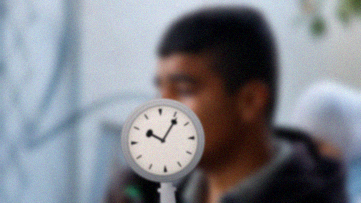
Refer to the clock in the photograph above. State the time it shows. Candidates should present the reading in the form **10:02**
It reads **10:06**
